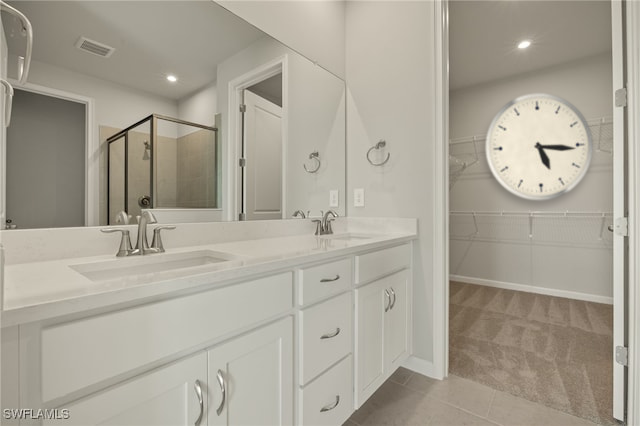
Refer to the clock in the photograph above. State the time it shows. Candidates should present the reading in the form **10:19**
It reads **5:16**
